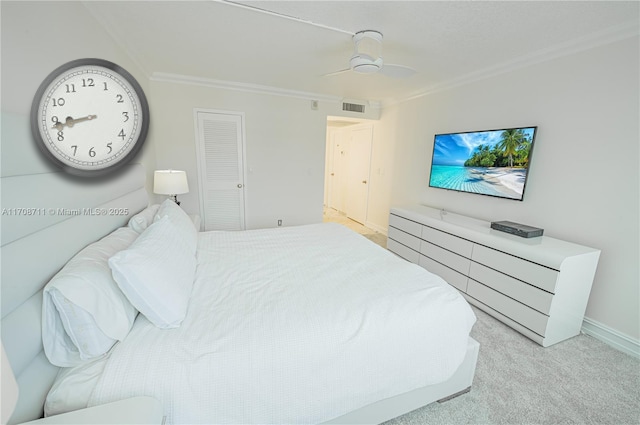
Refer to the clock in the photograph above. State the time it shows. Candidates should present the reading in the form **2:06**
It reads **8:43**
